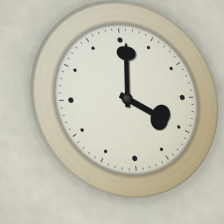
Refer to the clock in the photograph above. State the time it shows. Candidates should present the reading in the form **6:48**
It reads **4:01**
